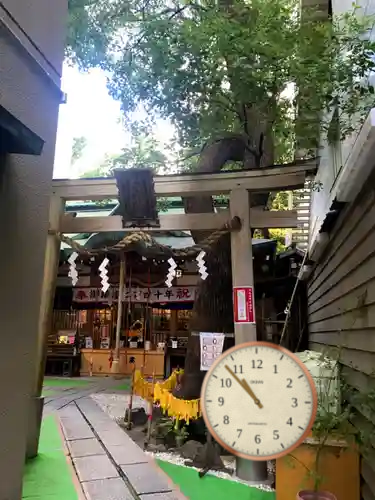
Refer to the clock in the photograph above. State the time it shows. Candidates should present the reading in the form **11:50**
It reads **10:53**
